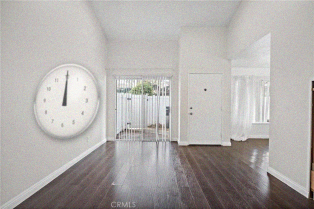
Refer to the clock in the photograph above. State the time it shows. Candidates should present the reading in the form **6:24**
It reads **12:00**
